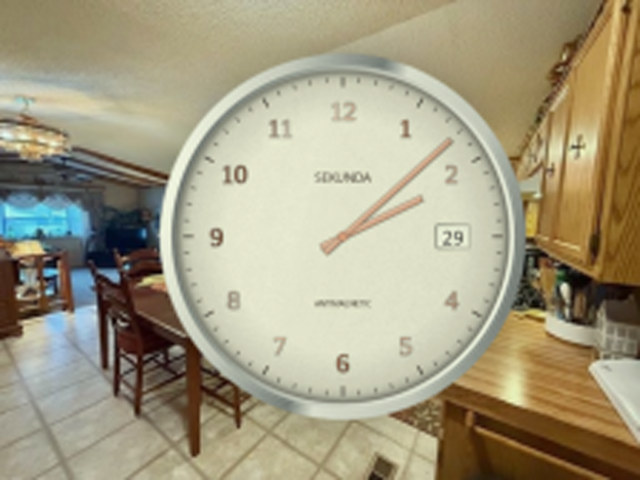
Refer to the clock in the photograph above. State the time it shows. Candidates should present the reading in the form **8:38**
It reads **2:08**
